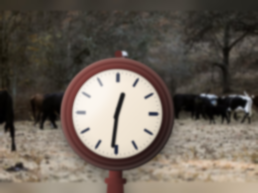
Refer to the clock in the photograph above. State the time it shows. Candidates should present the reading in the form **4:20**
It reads **12:31**
